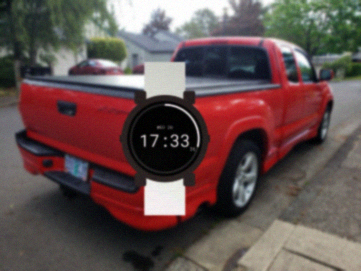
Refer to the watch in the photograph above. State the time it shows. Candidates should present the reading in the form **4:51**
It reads **17:33**
